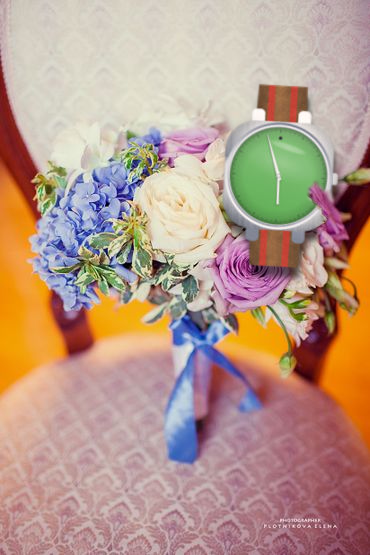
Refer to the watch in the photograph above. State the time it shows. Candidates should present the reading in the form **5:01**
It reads **5:57**
